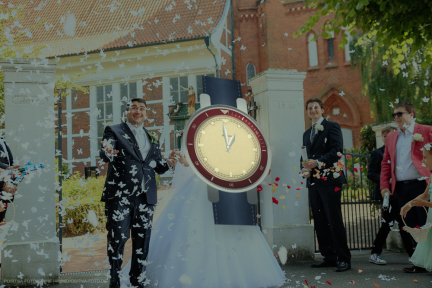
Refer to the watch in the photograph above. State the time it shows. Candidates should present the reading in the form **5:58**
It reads **12:59**
